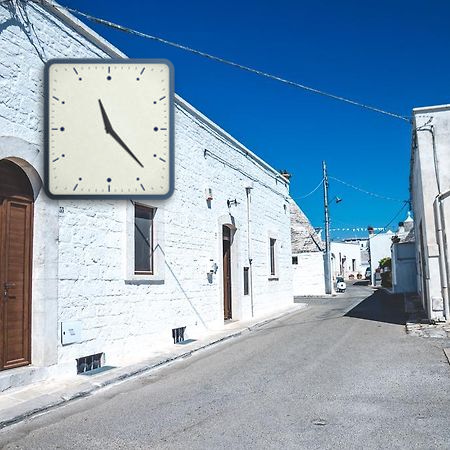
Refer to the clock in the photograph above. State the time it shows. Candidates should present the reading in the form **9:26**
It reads **11:23**
